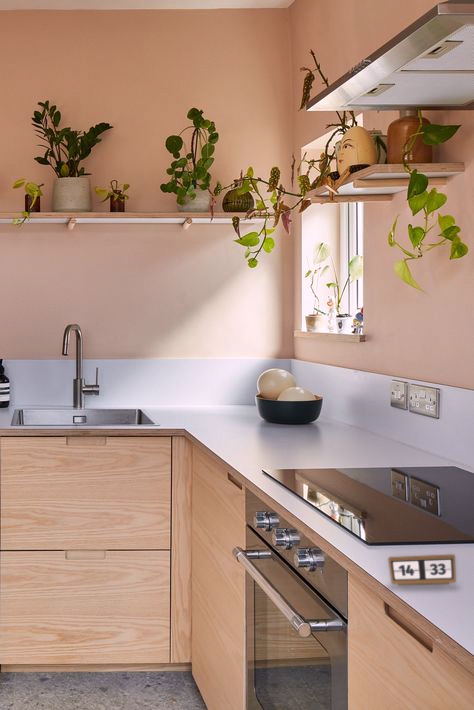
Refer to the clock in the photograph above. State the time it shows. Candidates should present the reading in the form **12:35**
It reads **14:33**
